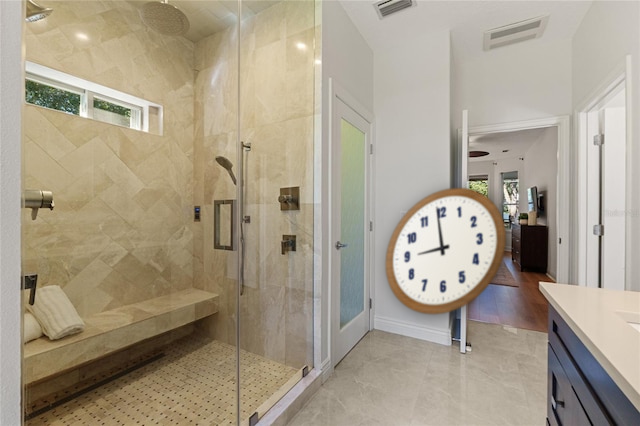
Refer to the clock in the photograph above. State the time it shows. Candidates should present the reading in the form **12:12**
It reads **8:59**
